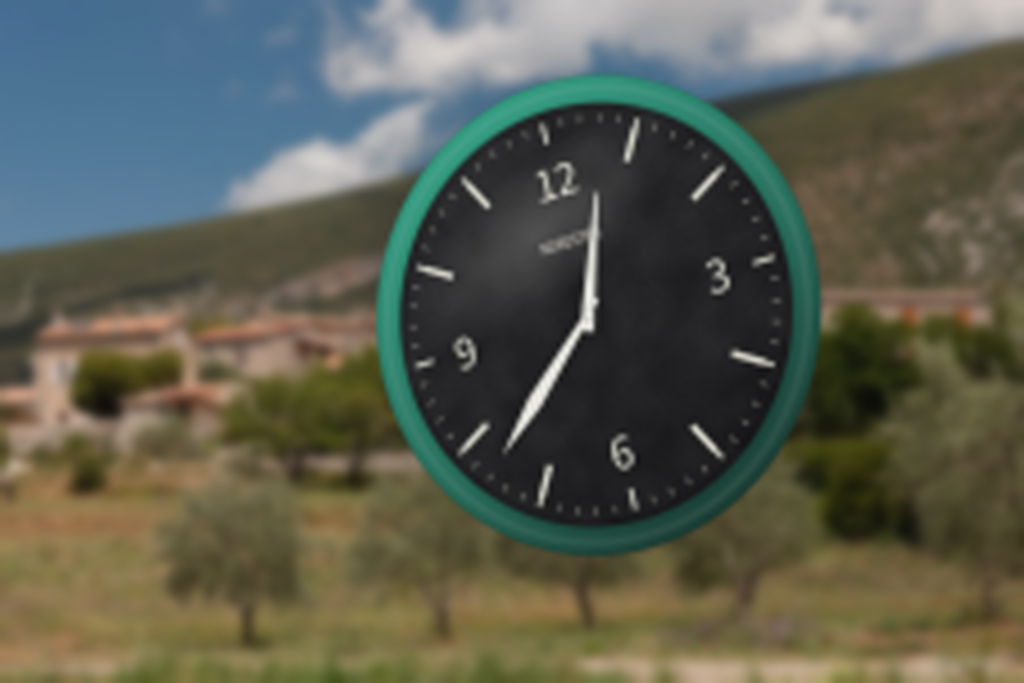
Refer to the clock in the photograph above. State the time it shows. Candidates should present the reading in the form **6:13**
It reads **12:38**
